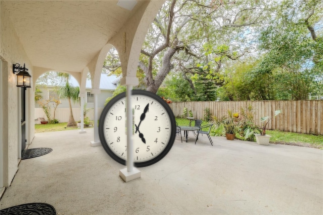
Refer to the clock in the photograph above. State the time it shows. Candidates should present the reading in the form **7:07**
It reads **5:04**
